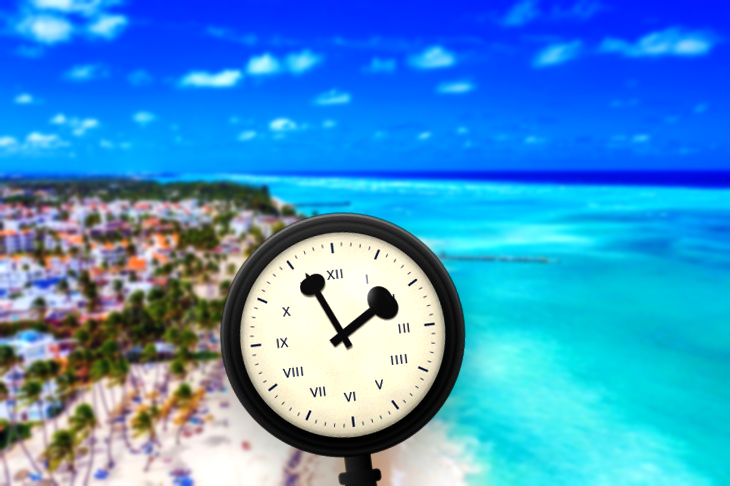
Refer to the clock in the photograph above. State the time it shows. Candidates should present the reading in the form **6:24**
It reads **1:56**
